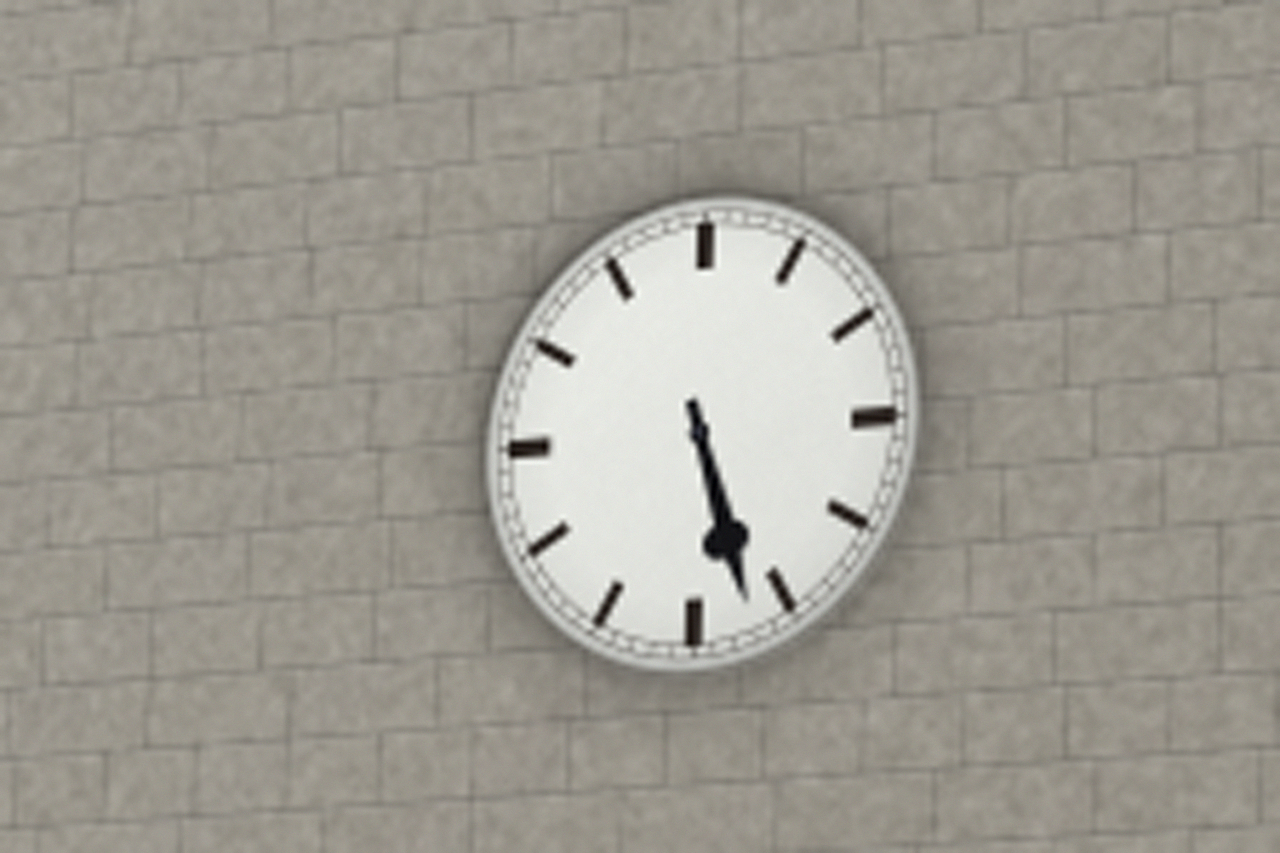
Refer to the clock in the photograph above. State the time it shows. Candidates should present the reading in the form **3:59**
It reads **5:27**
